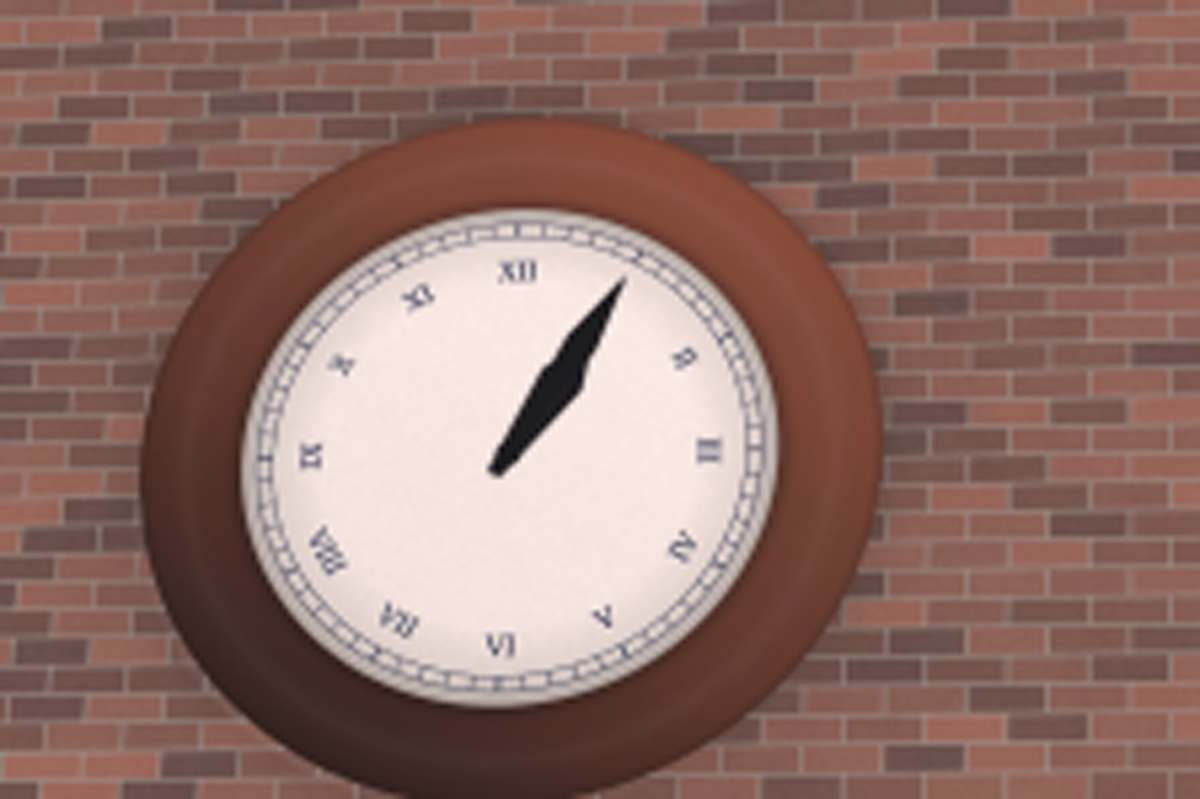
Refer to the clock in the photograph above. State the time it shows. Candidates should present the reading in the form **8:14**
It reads **1:05**
